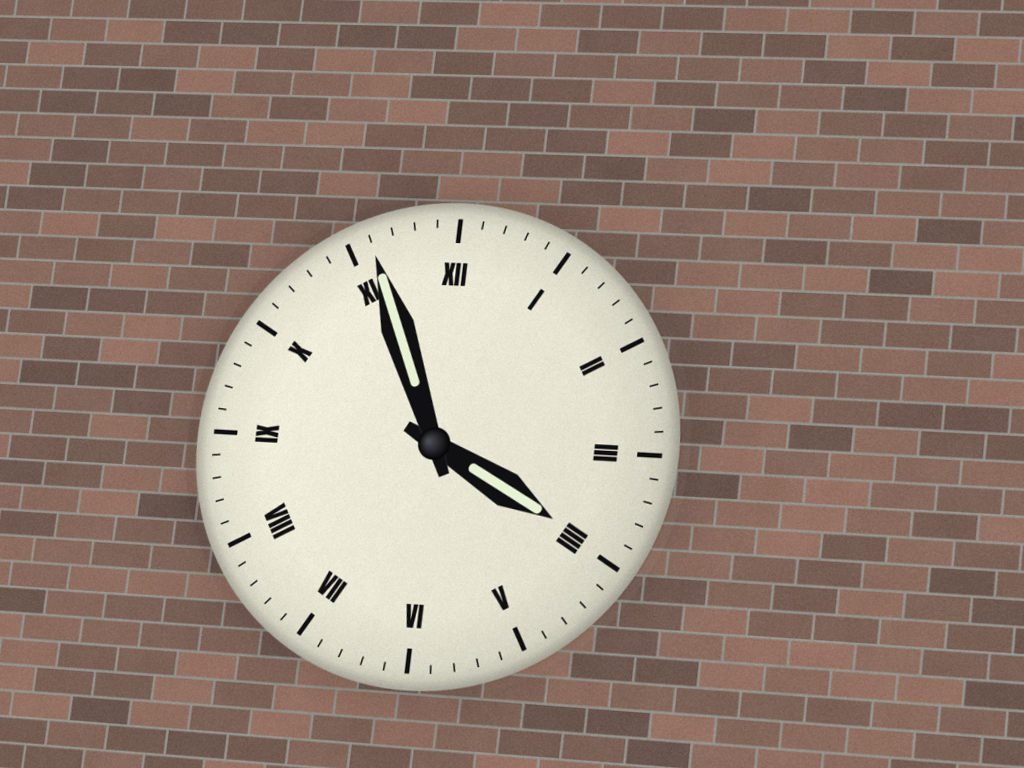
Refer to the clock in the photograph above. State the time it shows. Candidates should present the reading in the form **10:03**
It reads **3:56**
